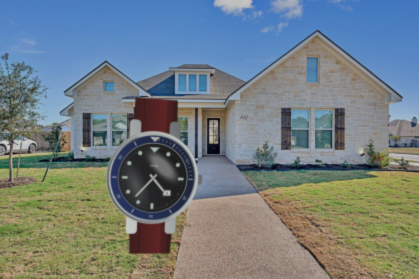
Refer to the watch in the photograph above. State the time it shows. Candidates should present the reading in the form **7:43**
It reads **4:37**
